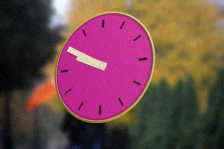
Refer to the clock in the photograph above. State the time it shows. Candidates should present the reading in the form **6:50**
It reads **9:50**
